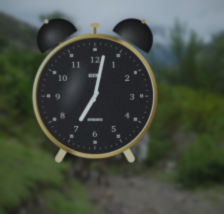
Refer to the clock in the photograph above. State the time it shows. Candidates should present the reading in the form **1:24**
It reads **7:02**
